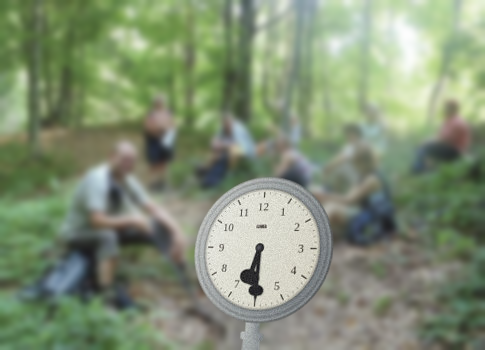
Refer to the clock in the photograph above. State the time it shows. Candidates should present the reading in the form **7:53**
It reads **6:30**
